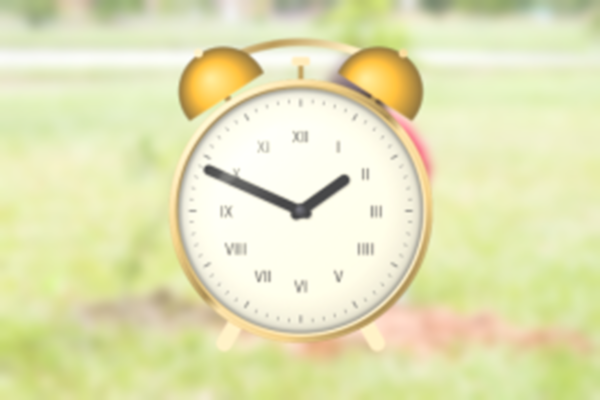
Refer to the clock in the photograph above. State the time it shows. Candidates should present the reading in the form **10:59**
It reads **1:49**
